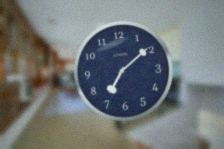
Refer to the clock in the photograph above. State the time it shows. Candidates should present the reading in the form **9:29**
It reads **7:09**
